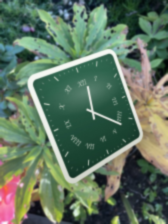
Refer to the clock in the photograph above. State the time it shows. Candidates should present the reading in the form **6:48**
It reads **12:22**
